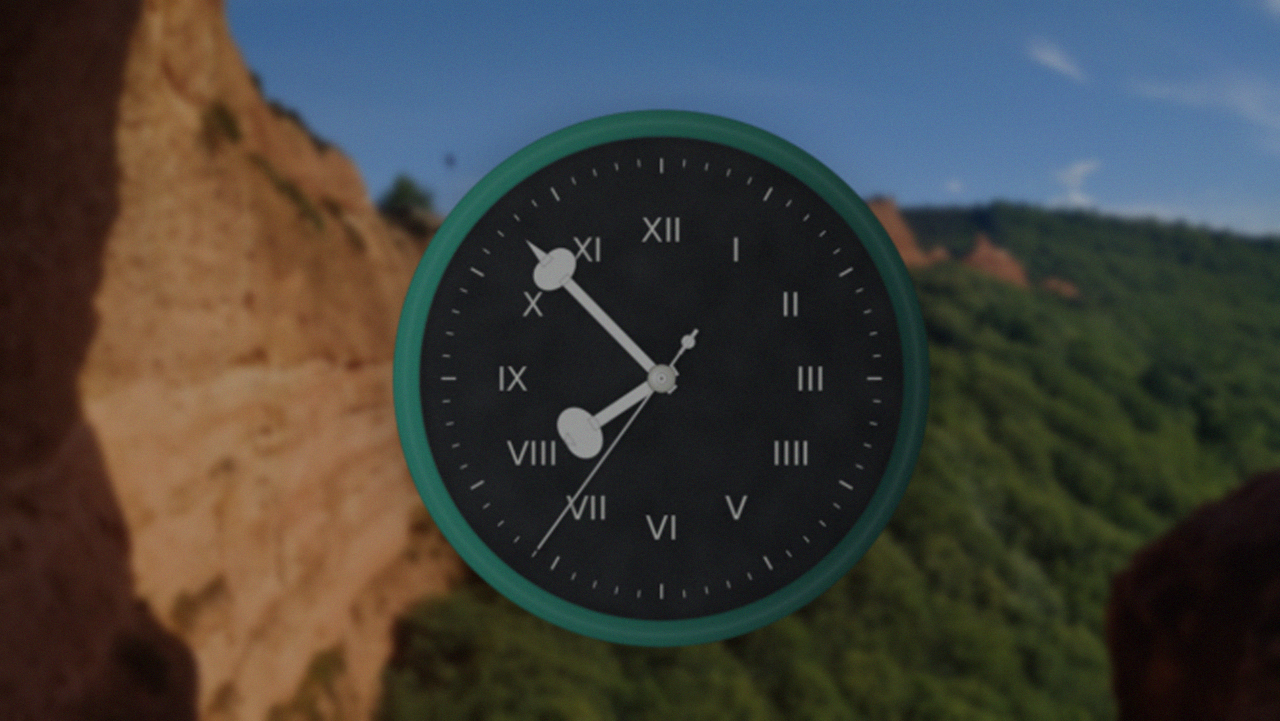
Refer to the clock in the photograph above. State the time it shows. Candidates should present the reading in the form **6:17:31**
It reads **7:52:36**
